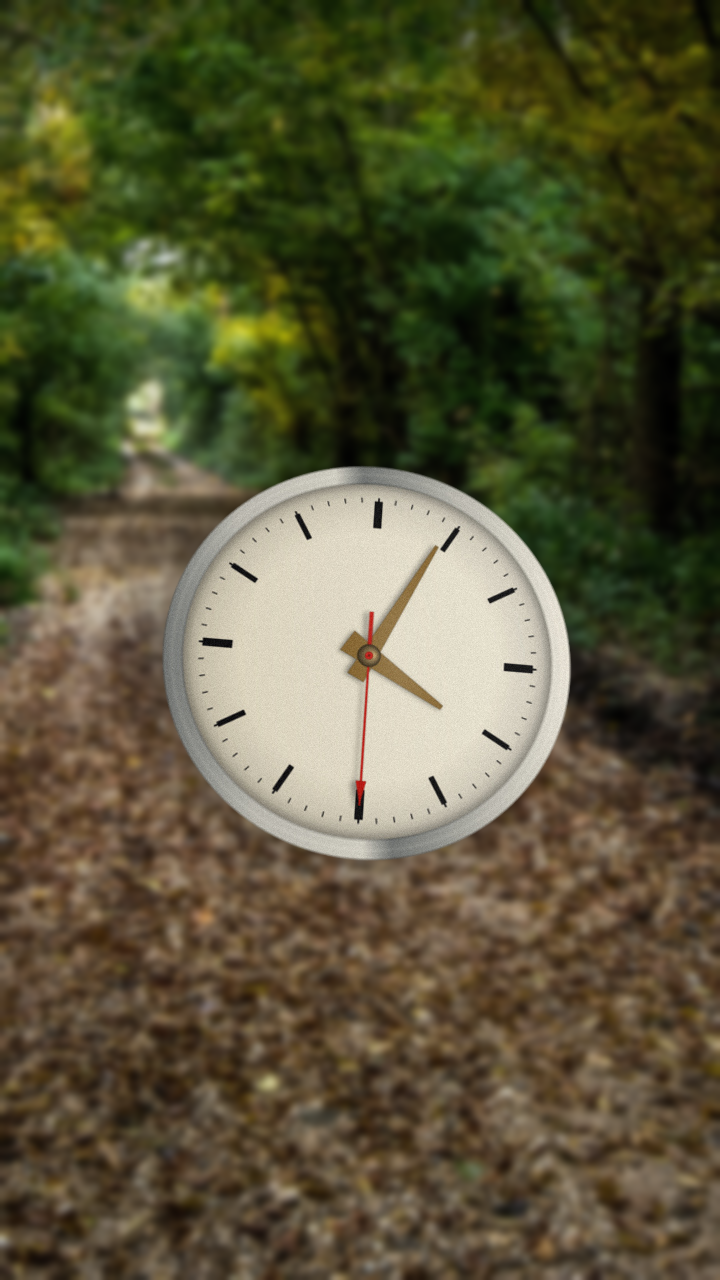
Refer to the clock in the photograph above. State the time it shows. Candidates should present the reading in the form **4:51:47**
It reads **4:04:30**
